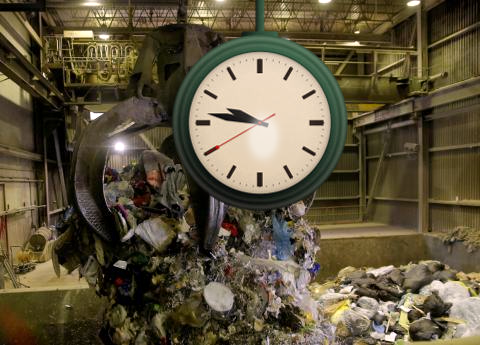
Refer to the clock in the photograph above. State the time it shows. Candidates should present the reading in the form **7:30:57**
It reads **9:46:40**
